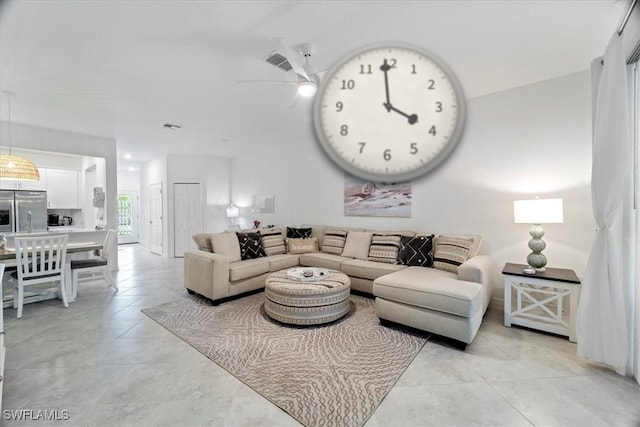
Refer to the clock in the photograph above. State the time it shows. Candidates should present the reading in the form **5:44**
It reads **3:59**
